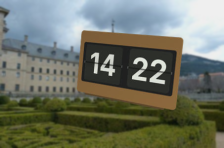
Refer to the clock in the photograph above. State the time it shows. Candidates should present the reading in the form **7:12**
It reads **14:22**
